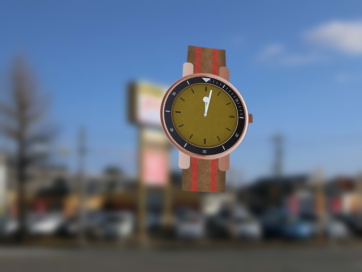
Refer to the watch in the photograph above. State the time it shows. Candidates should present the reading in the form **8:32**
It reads **12:02**
